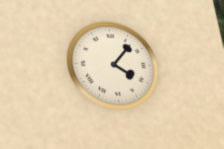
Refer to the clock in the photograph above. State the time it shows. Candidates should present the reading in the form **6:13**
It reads **4:07**
